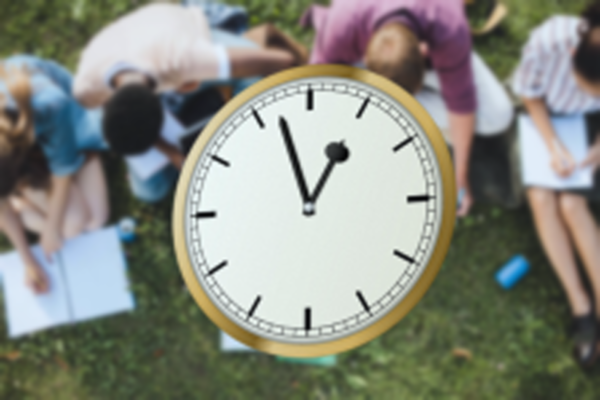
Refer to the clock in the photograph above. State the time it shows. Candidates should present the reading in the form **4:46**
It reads **12:57**
